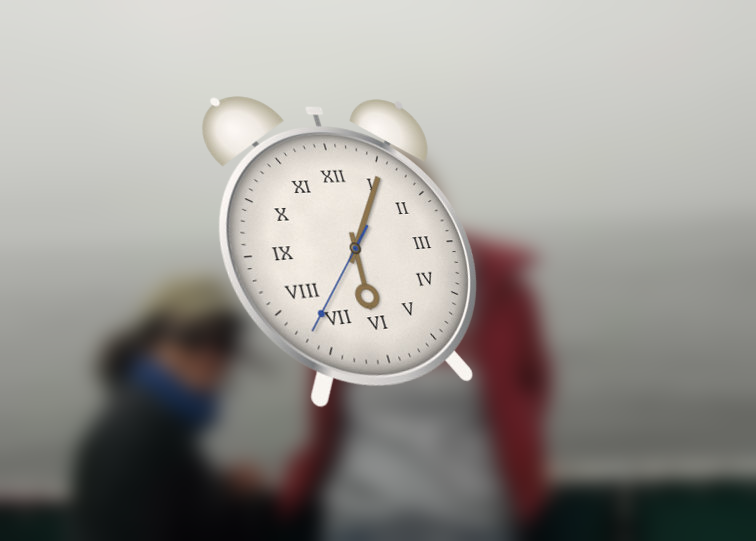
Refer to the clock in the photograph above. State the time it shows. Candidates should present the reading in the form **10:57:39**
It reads **6:05:37**
